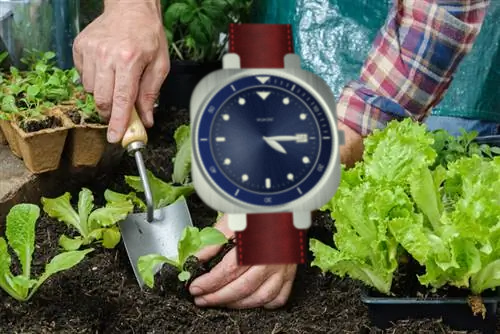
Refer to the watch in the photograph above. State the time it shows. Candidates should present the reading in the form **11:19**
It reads **4:15**
